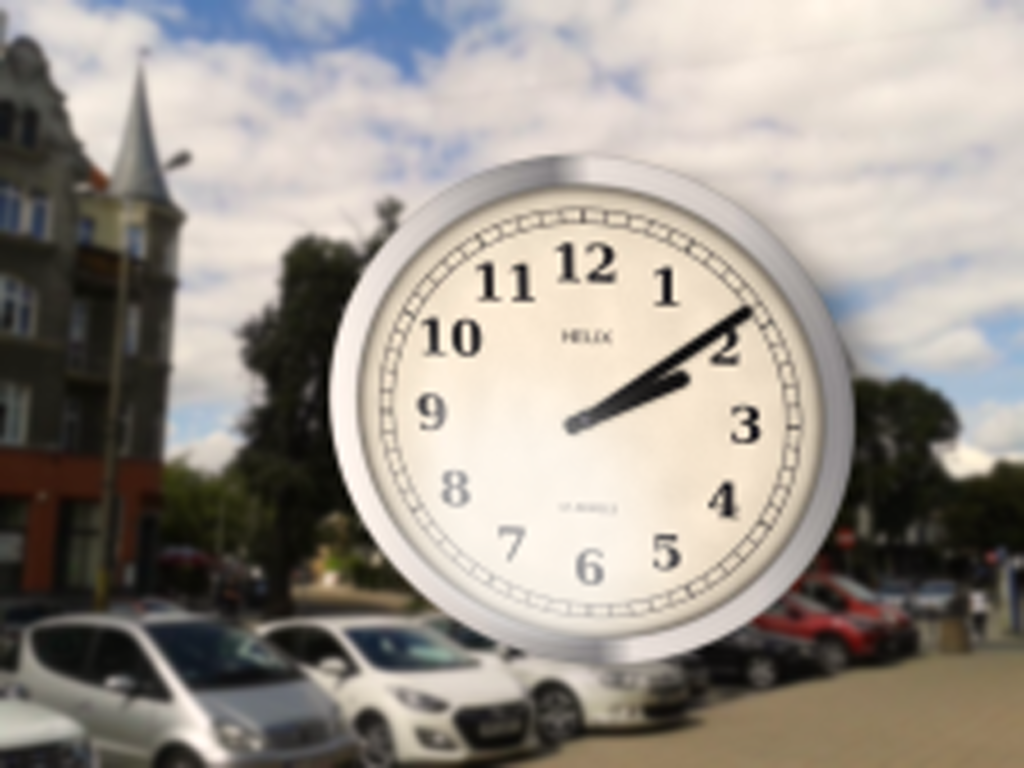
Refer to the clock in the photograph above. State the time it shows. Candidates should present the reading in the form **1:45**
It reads **2:09**
